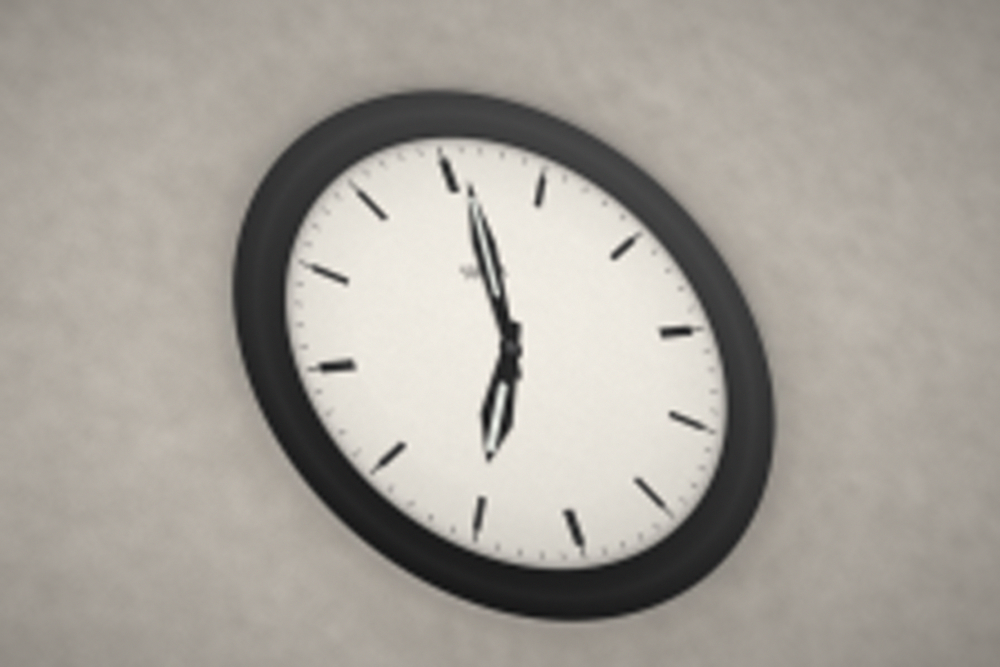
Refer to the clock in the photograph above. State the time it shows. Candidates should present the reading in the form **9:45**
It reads **7:01**
